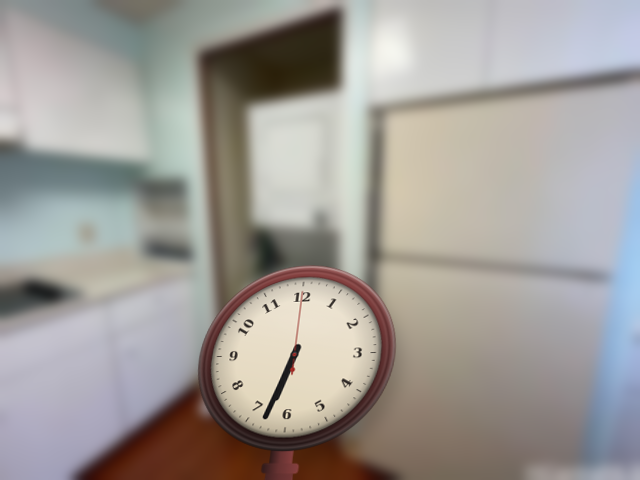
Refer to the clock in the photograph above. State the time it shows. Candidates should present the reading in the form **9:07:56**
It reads **6:33:00**
